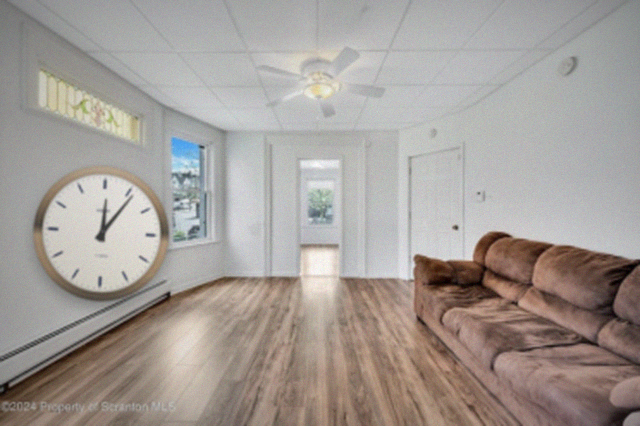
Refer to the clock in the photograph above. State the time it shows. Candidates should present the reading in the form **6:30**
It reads **12:06**
